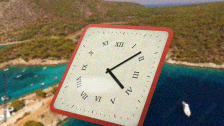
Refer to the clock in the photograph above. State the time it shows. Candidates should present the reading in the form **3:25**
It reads **4:08**
